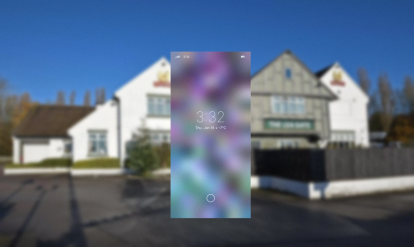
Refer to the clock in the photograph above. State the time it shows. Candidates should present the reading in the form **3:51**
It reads **3:32**
